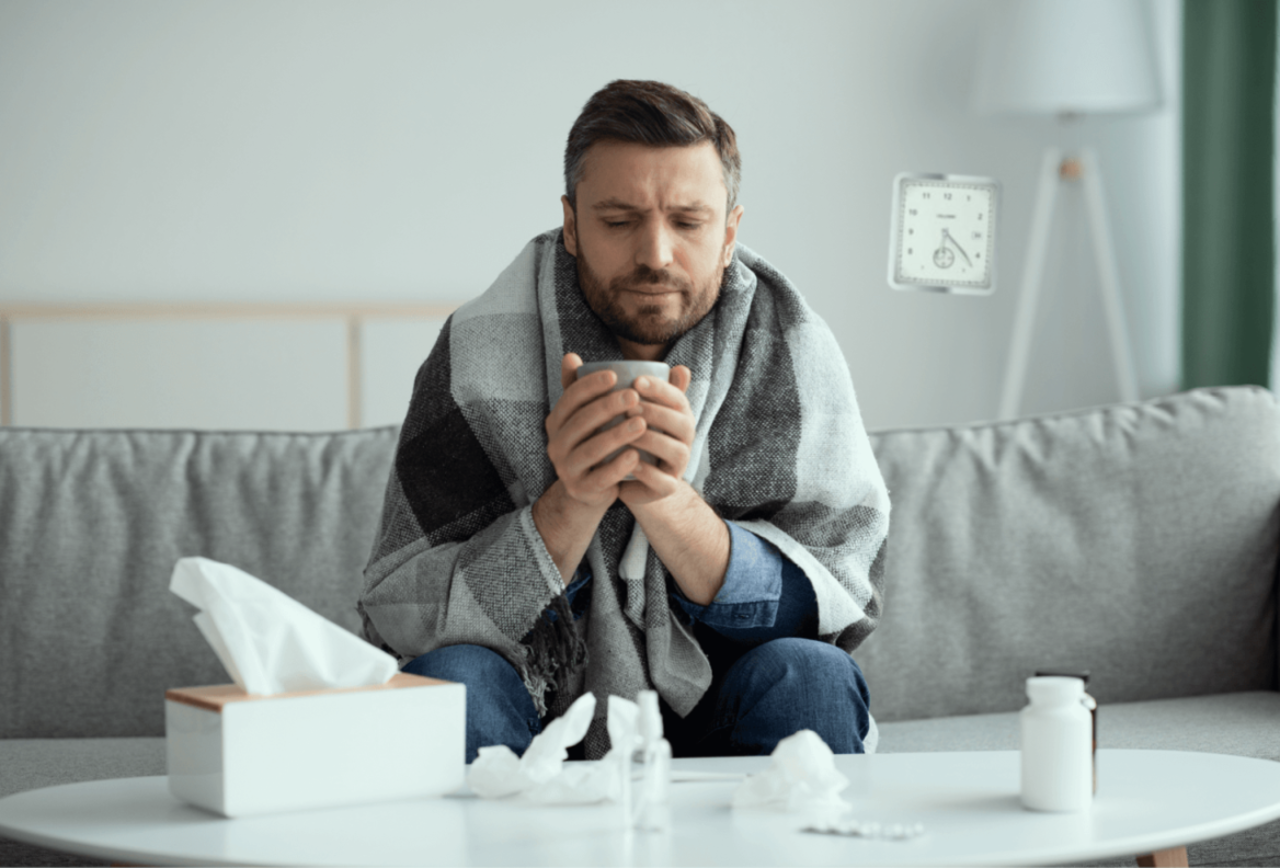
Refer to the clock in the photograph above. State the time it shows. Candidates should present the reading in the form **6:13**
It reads **6:23**
